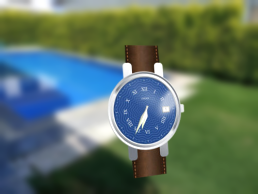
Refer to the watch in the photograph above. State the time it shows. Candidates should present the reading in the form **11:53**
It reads **6:35**
